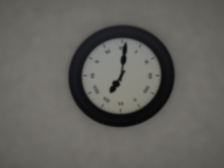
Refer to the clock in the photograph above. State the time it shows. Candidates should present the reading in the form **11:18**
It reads **7:01**
